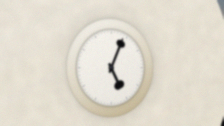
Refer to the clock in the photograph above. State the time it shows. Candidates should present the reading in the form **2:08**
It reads **5:04**
